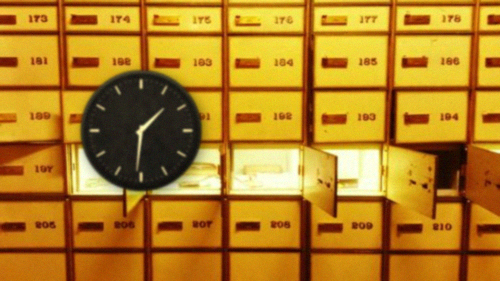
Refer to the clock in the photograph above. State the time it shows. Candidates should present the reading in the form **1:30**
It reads **1:31**
